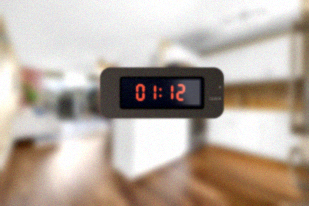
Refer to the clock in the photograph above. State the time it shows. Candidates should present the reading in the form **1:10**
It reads **1:12**
